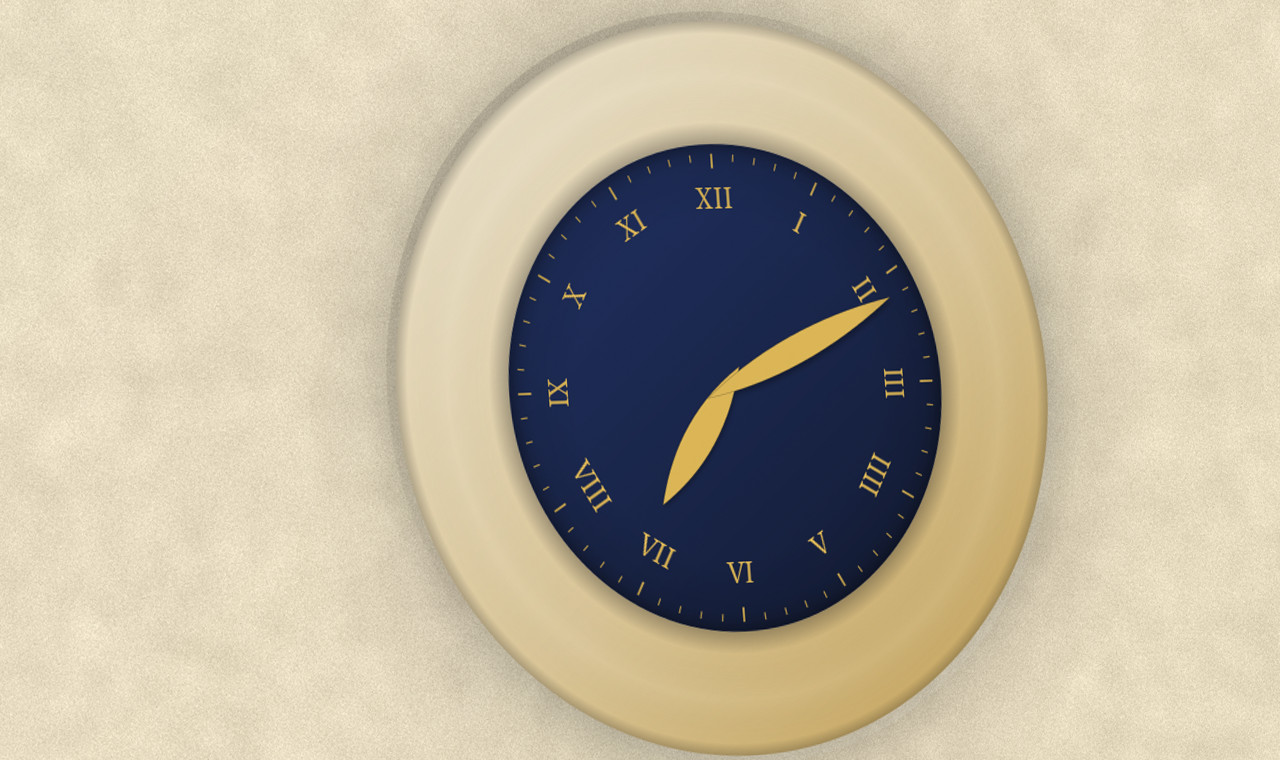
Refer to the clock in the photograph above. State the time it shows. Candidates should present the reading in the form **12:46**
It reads **7:11**
